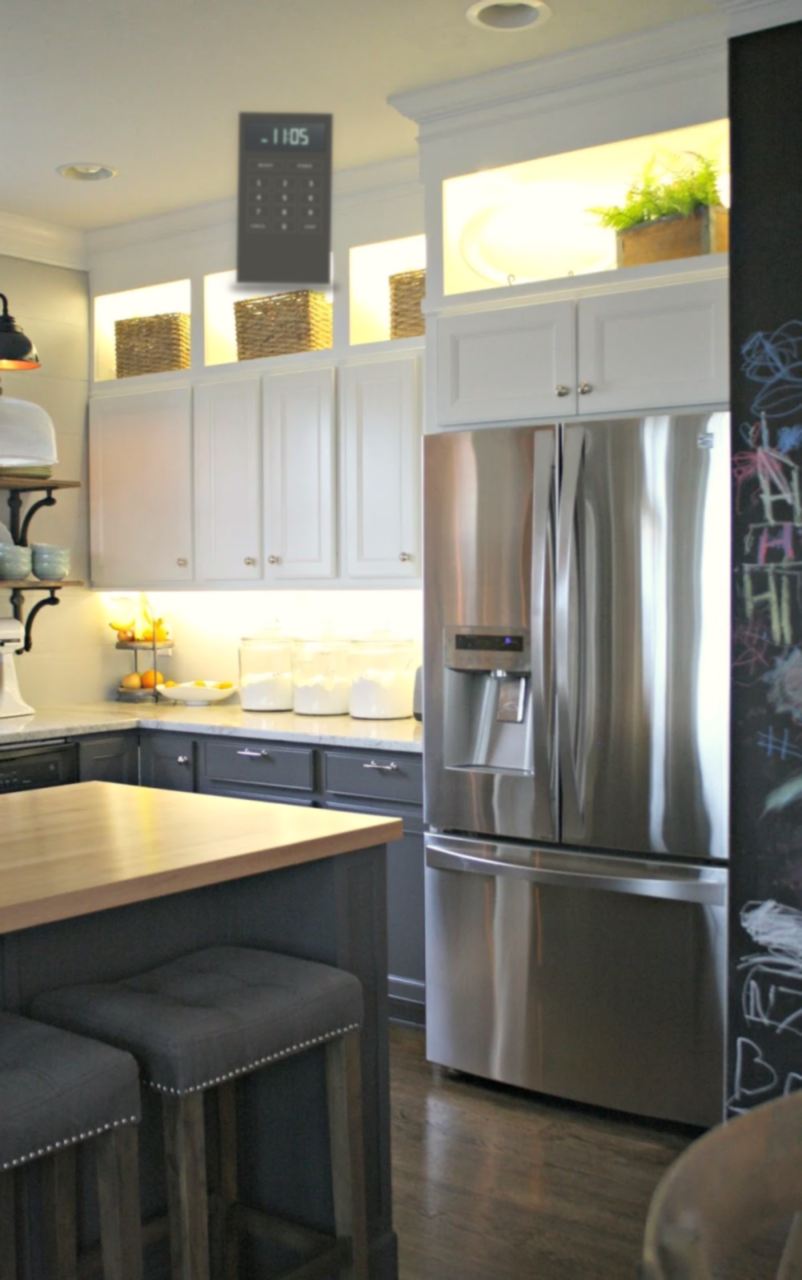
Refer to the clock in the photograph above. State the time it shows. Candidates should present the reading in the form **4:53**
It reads **11:05**
